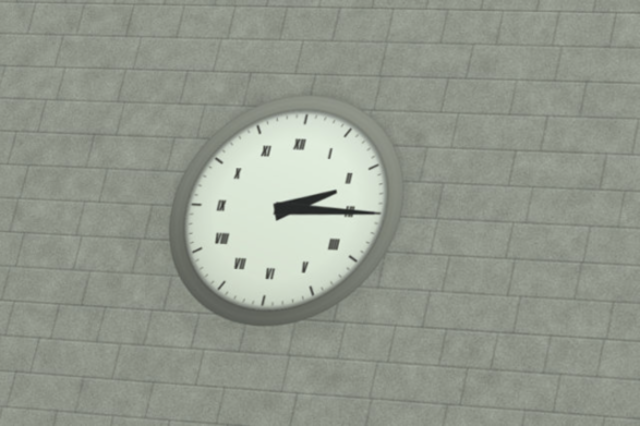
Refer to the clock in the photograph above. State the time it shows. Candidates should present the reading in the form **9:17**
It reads **2:15**
